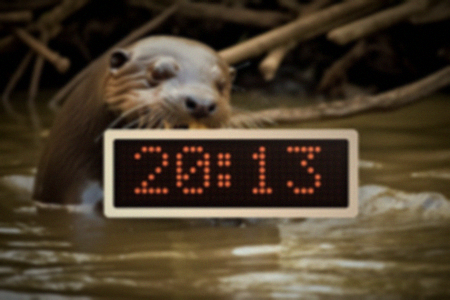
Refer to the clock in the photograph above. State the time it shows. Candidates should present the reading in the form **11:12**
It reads **20:13**
